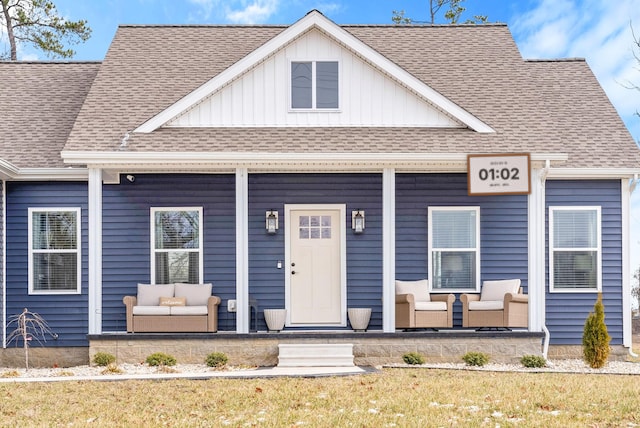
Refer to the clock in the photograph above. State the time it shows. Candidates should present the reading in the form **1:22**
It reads **1:02**
